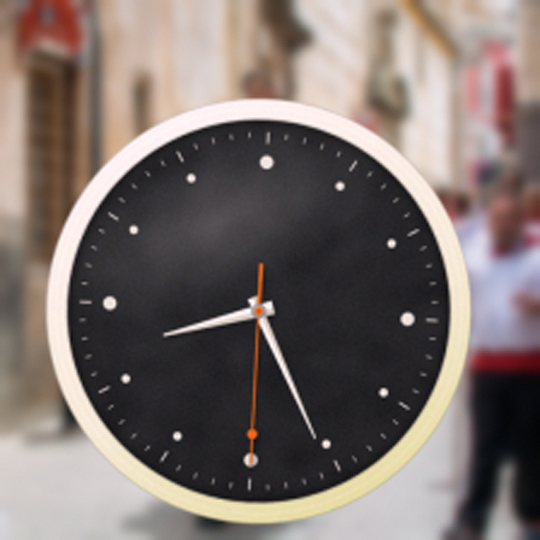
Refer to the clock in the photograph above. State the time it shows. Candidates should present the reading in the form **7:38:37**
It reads **8:25:30**
